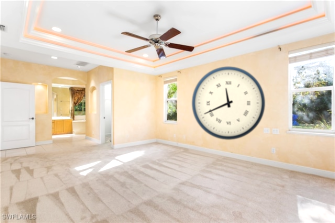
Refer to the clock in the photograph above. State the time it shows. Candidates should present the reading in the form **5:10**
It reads **11:41**
